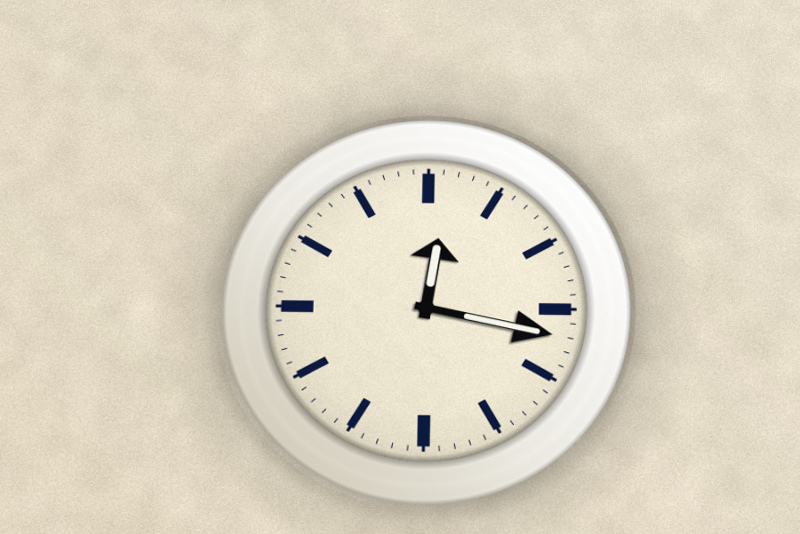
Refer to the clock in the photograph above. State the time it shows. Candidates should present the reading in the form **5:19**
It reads **12:17**
